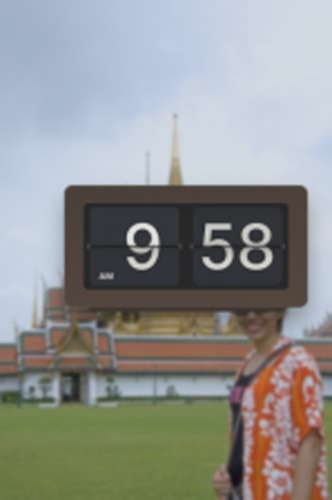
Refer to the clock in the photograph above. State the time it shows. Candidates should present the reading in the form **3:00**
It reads **9:58**
